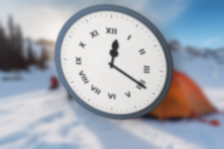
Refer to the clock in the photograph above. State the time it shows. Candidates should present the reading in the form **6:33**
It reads **12:20**
